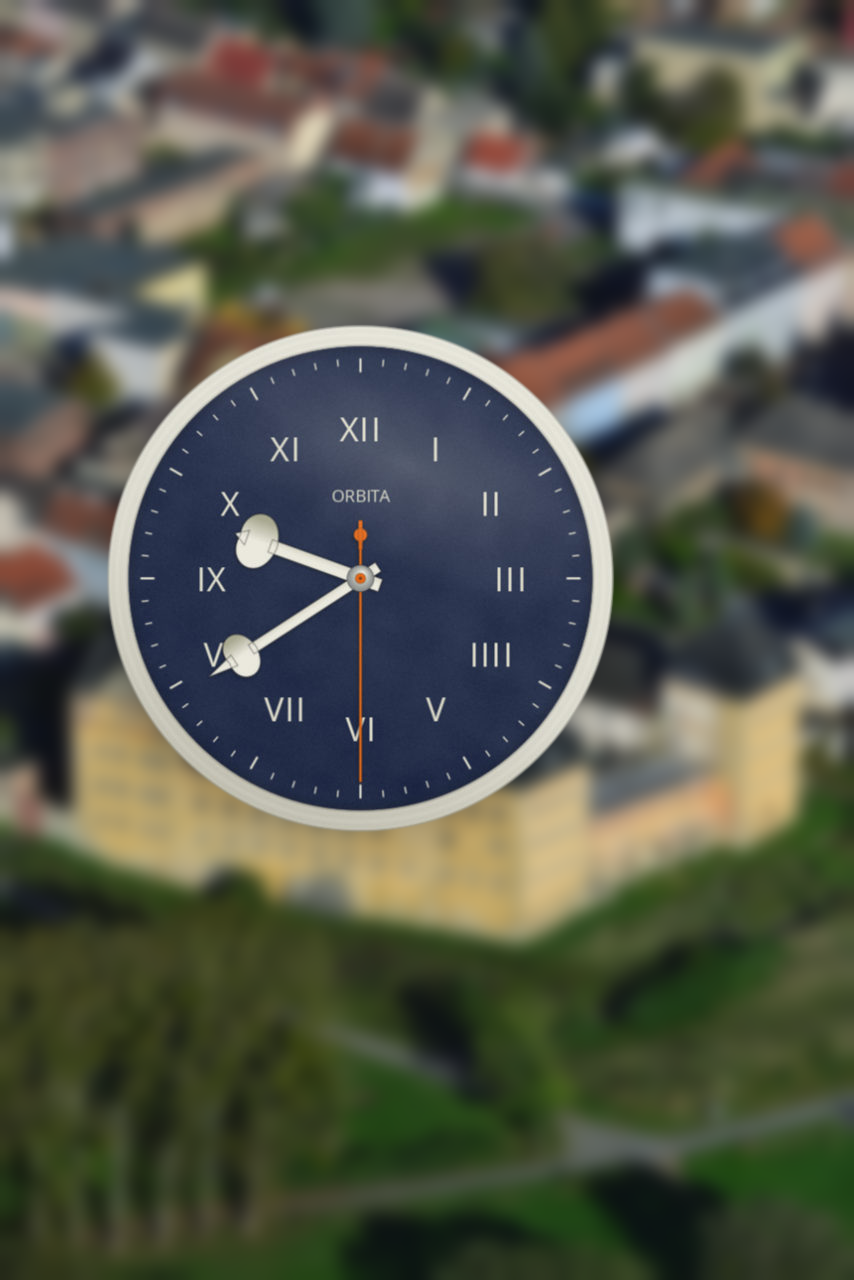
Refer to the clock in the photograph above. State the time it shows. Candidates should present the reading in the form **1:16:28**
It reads **9:39:30**
